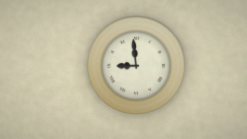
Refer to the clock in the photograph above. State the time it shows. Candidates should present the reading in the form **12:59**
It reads **8:59**
